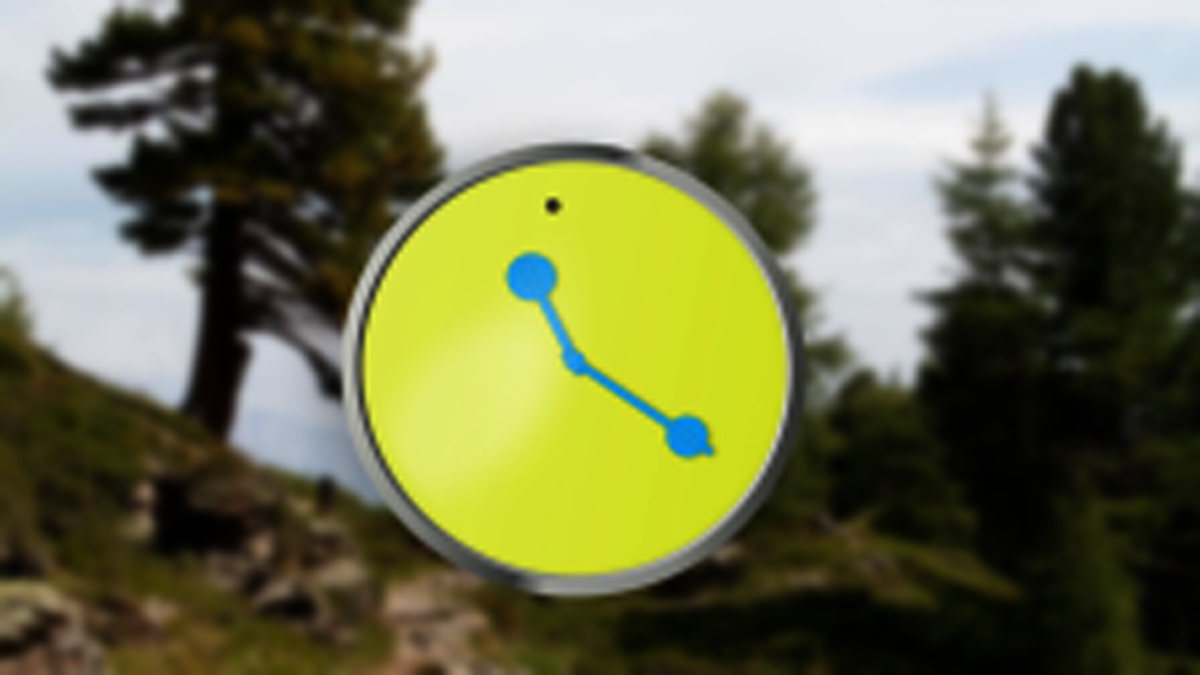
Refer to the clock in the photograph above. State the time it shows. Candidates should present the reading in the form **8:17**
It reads **11:22**
